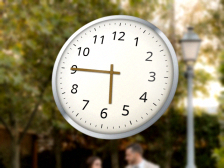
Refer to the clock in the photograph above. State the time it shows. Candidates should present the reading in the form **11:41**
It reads **5:45**
